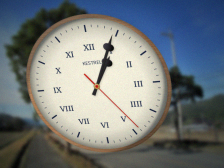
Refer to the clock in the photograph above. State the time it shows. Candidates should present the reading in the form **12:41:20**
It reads **1:04:24**
